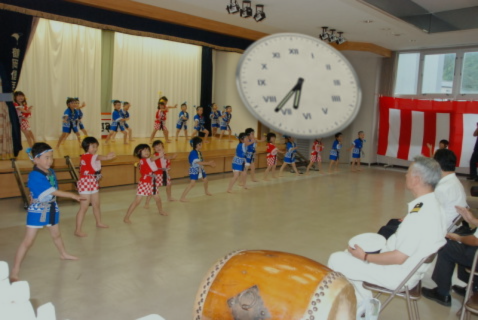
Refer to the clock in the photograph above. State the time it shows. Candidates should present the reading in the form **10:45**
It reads **6:37**
